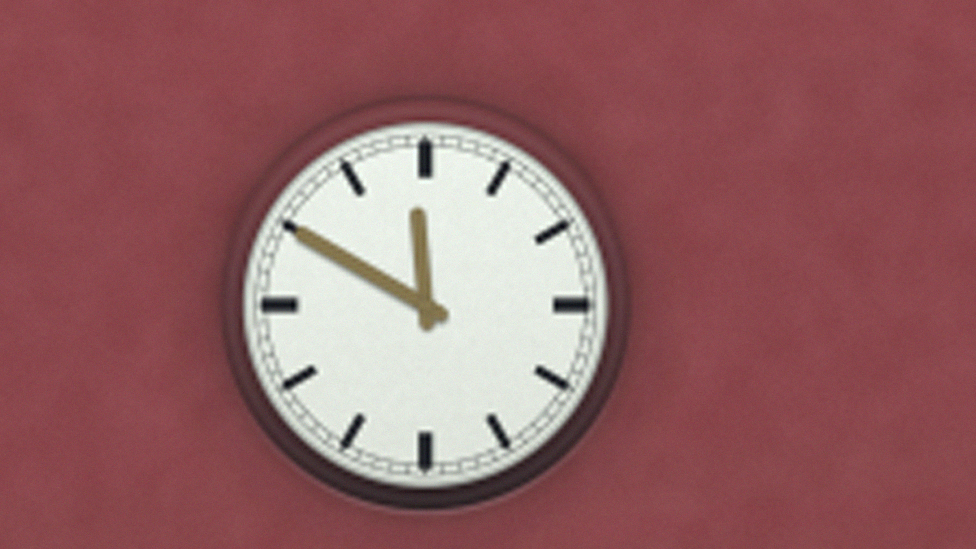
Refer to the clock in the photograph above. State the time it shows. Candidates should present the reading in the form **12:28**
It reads **11:50**
